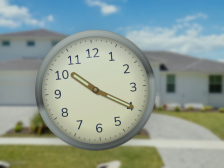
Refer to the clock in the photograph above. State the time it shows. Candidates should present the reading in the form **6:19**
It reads **10:20**
